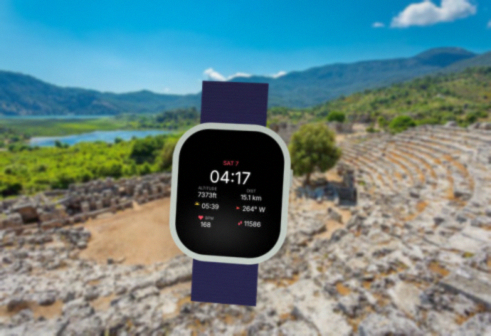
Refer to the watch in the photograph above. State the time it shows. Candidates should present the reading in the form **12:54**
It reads **4:17**
